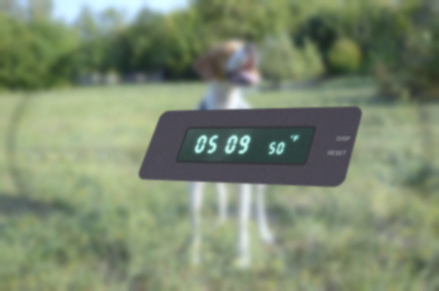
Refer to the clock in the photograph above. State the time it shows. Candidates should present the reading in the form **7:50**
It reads **5:09**
